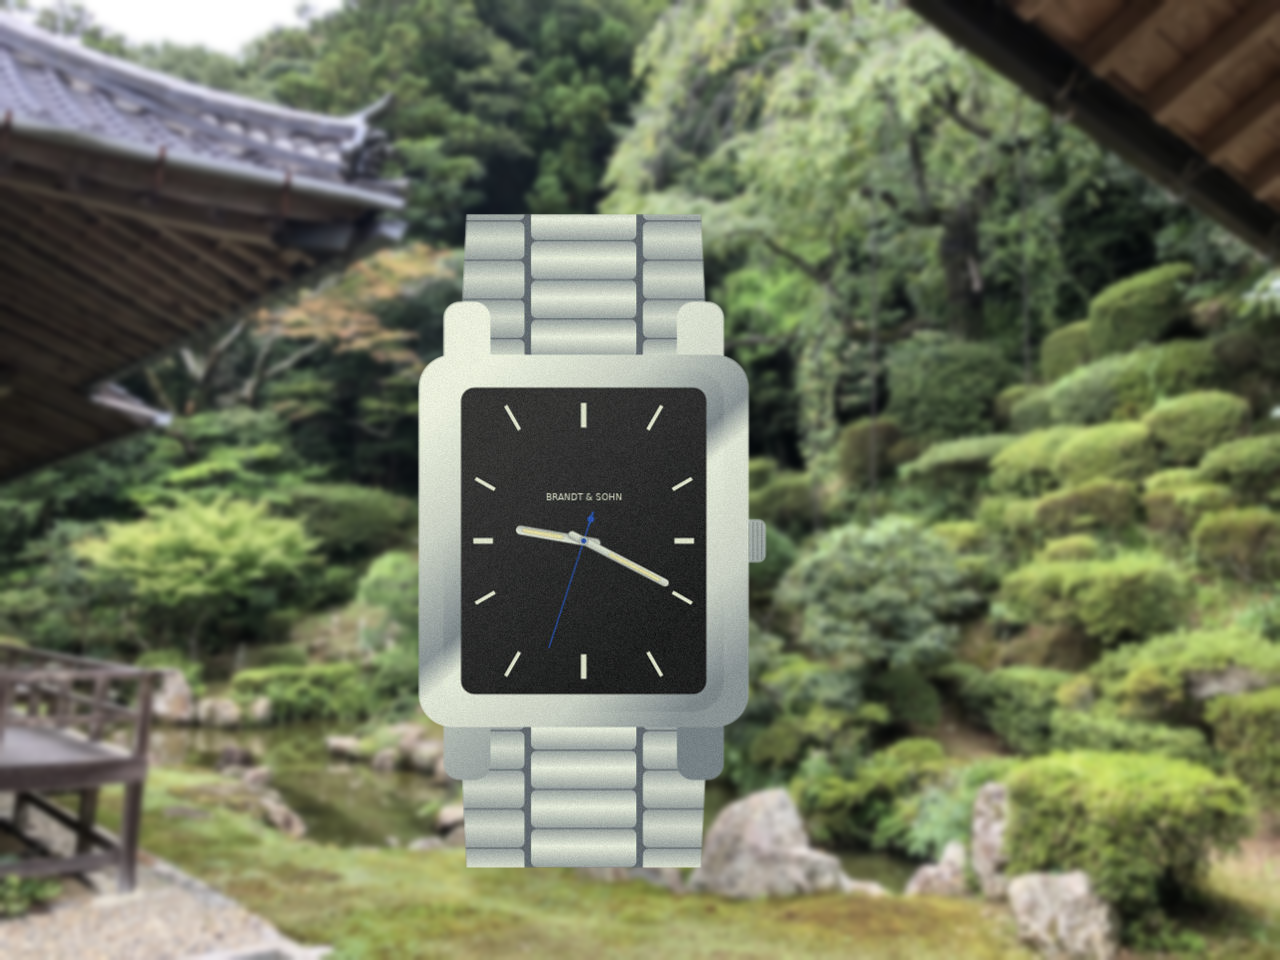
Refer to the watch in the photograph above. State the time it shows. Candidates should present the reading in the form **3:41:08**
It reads **9:19:33**
